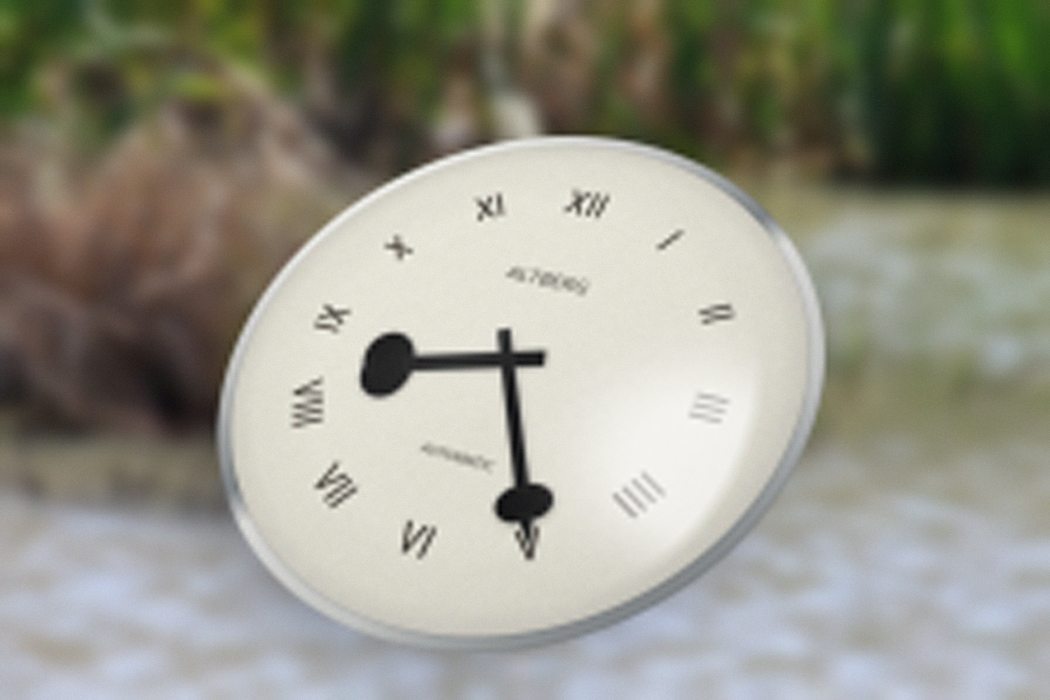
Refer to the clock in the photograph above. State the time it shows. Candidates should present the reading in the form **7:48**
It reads **8:25**
